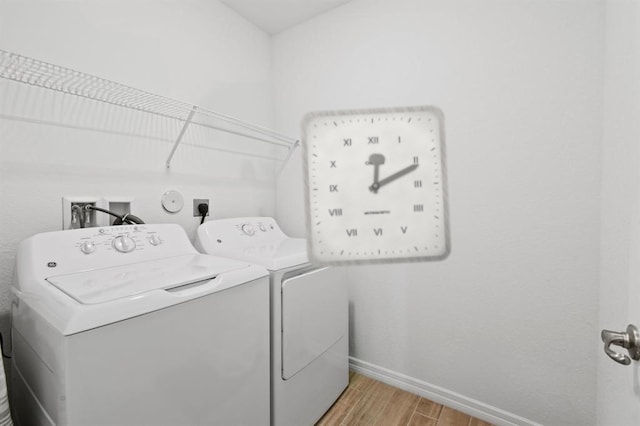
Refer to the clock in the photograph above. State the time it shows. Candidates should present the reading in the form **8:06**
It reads **12:11**
